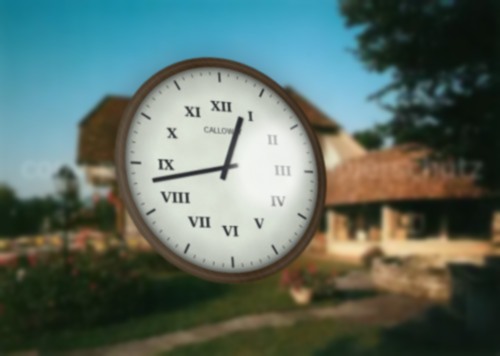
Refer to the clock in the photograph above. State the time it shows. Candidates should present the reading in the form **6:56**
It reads **12:43**
